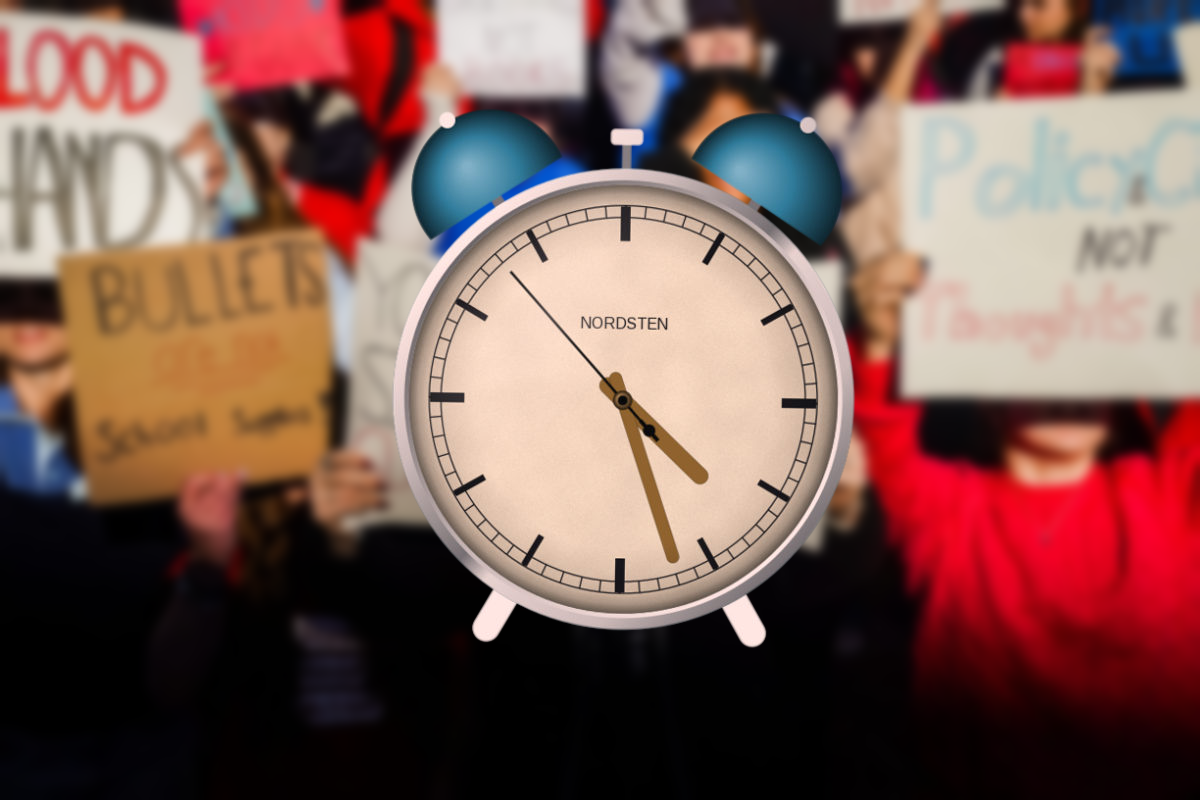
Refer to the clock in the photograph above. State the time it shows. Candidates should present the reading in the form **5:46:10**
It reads **4:26:53**
